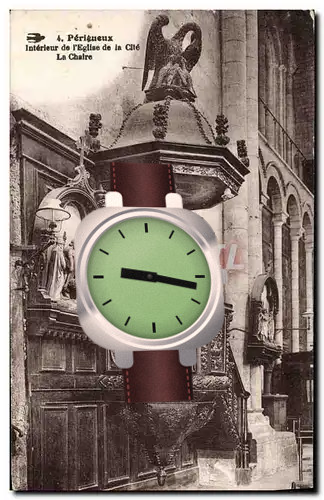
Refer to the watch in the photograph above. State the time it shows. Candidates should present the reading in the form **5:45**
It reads **9:17**
